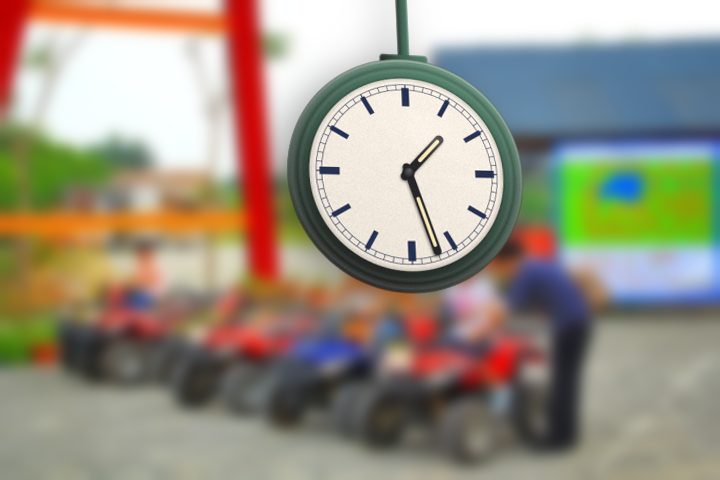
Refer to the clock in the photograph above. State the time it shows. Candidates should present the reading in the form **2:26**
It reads **1:27**
